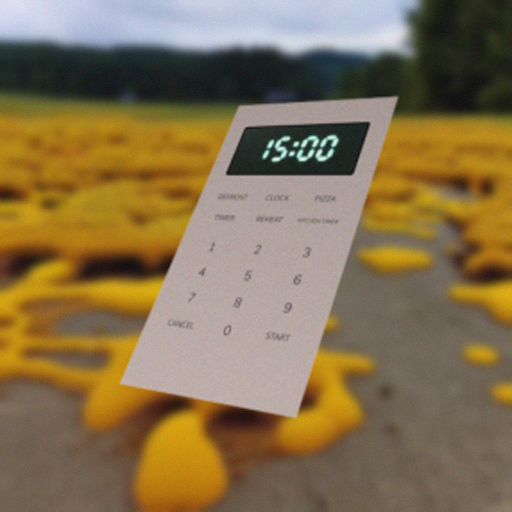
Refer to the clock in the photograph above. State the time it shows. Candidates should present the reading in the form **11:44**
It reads **15:00**
